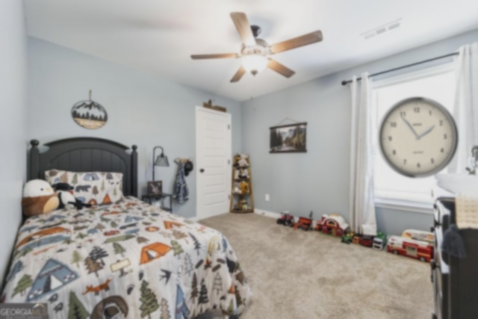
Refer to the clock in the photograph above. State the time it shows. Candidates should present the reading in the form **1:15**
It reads **1:54**
